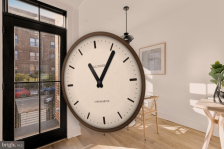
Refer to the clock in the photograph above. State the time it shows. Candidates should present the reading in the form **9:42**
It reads **11:06**
